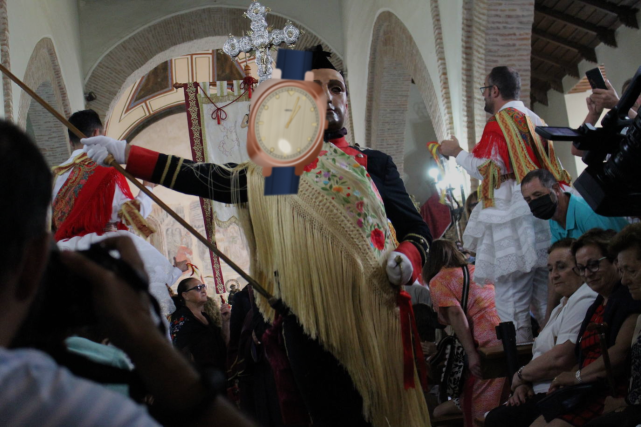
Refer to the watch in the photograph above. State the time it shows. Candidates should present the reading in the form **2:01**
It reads **1:03**
